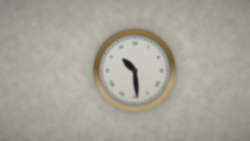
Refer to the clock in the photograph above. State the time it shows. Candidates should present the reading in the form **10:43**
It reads **10:29**
